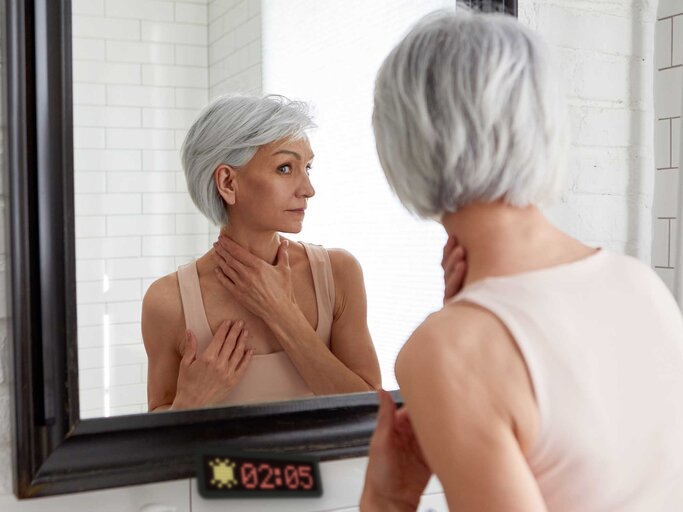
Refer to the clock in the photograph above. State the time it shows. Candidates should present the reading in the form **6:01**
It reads **2:05**
